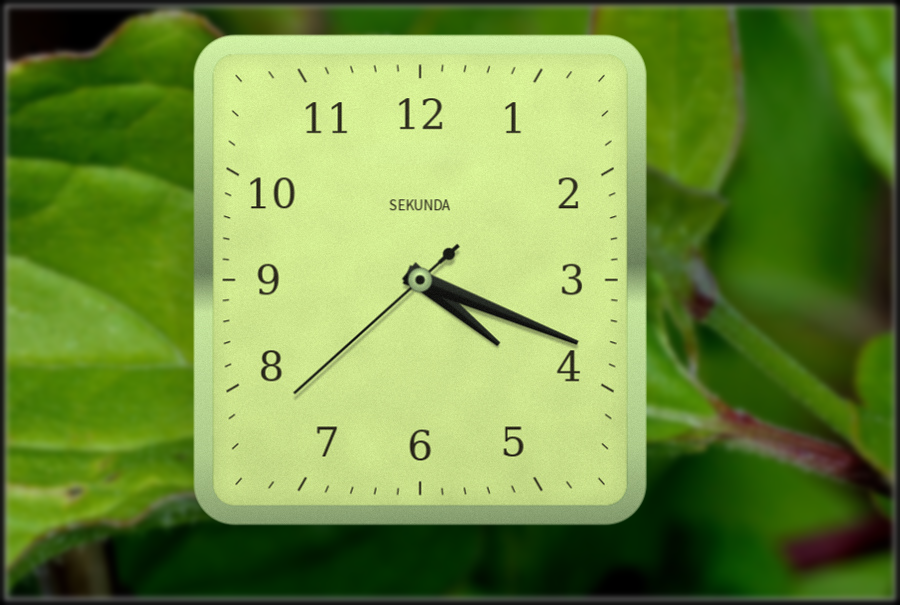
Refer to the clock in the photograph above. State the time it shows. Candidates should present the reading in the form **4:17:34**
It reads **4:18:38**
